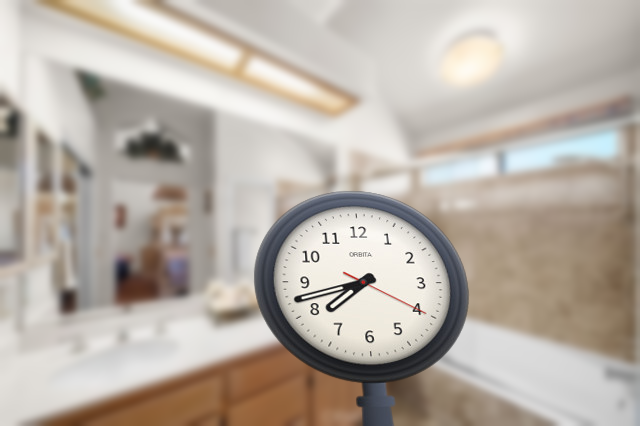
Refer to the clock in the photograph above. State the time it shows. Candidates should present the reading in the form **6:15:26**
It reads **7:42:20**
